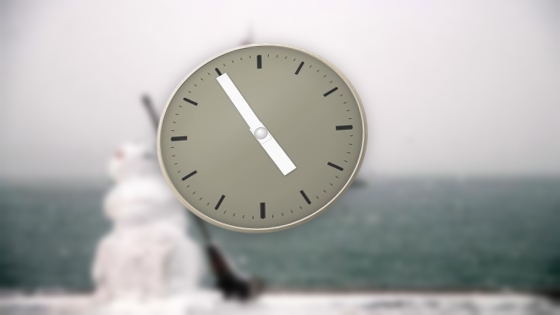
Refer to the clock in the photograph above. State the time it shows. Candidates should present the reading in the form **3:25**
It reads **4:55**
